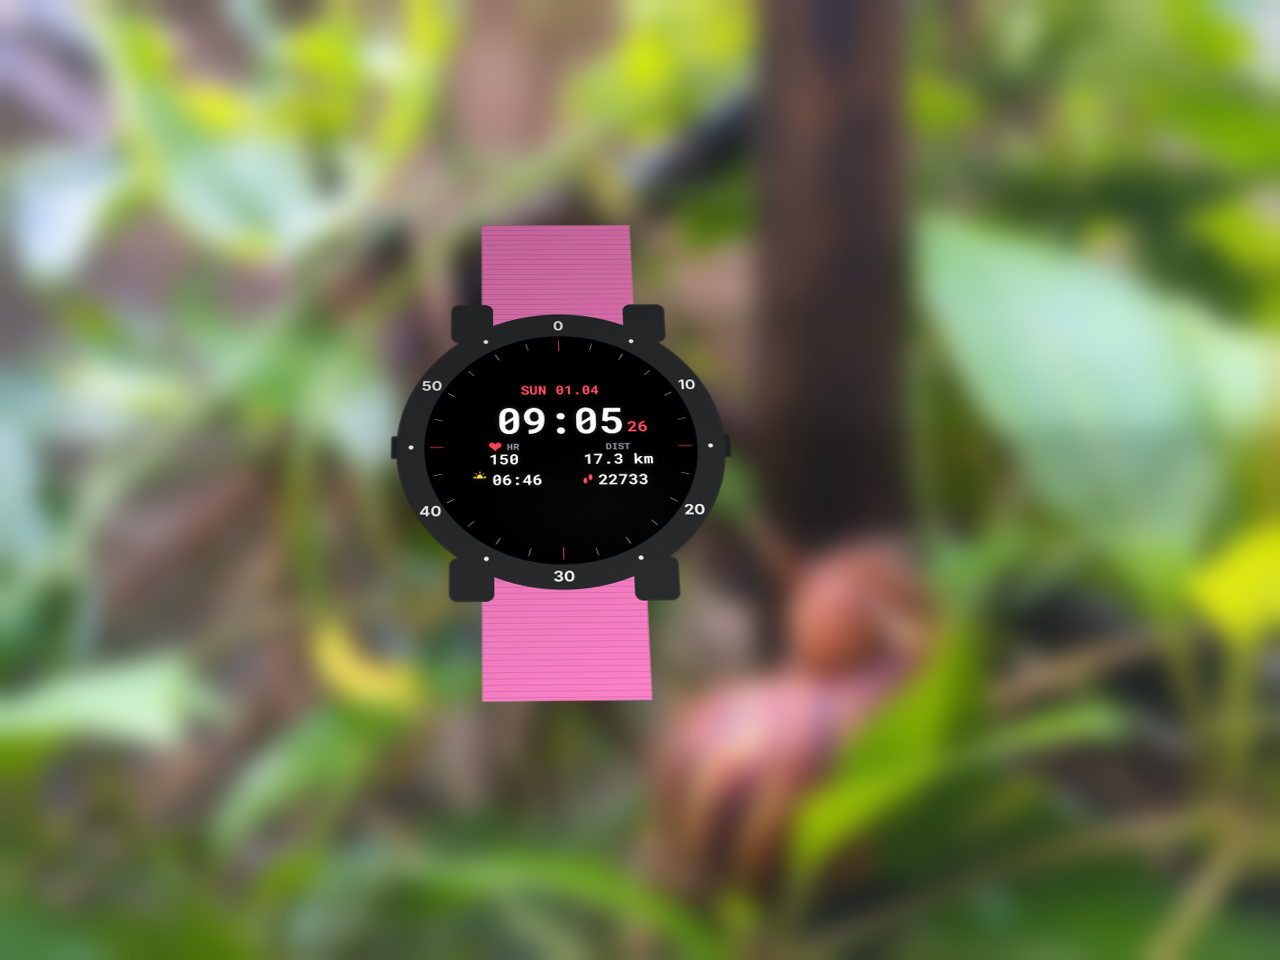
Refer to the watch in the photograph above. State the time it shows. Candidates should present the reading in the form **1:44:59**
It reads **9:05:26**
